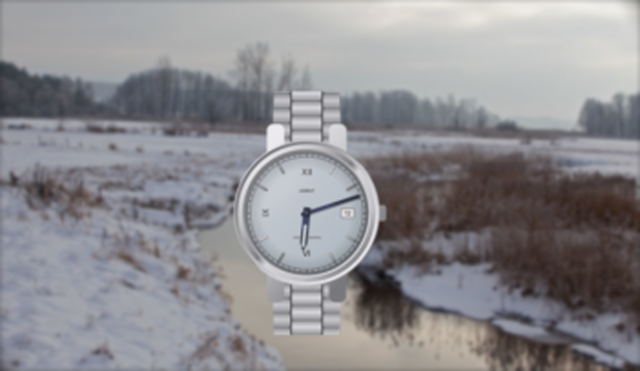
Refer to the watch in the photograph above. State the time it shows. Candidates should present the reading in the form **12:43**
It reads **6:12**
